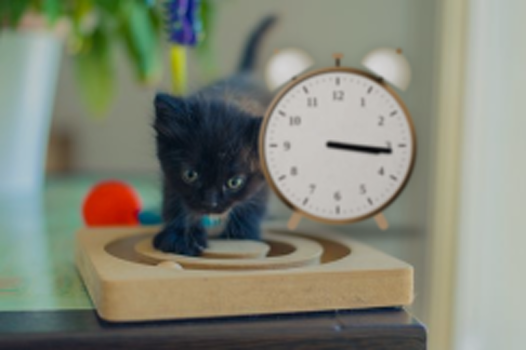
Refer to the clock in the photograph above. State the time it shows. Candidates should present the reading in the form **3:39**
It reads **3:16**
